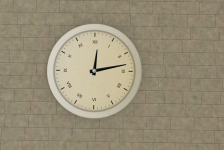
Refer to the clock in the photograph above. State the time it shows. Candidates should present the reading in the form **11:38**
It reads **12:13**
